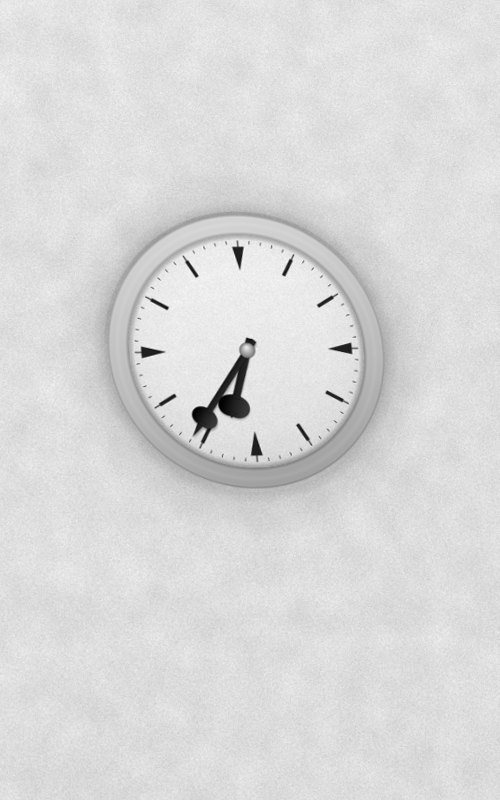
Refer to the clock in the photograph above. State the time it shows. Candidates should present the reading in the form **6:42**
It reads **6:36**
